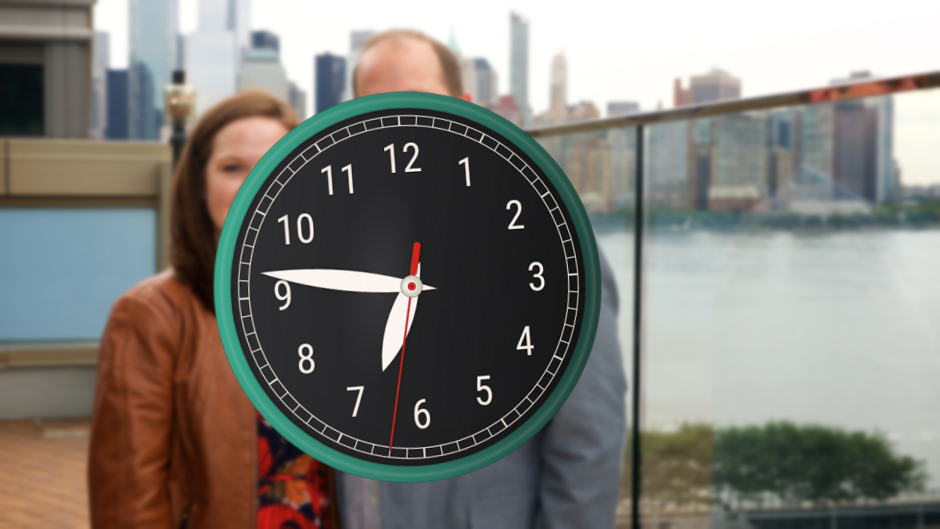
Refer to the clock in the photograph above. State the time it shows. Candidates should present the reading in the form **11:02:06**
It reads **6:46:32**
